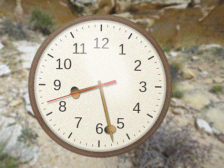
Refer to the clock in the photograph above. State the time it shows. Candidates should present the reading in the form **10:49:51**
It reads **8:27:42**
